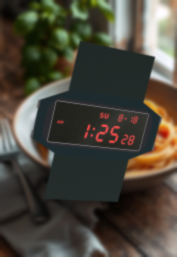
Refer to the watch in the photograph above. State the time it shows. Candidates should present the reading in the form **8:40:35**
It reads **1:25:28**
